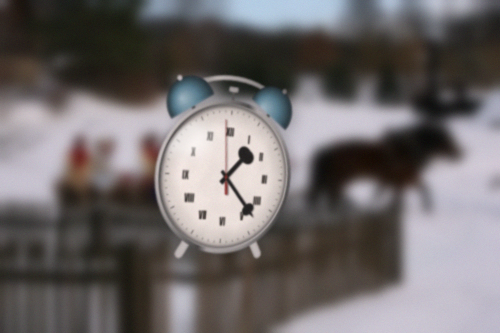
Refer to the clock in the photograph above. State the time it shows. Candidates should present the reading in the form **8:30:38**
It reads **1:22:59**
